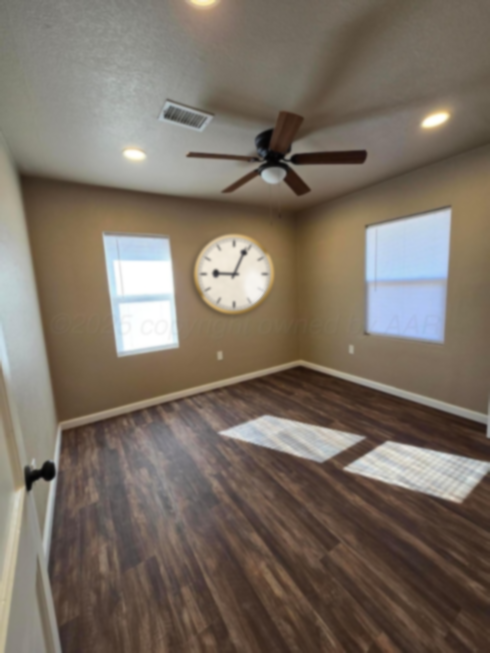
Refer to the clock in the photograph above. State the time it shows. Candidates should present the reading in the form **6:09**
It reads **9:04**
